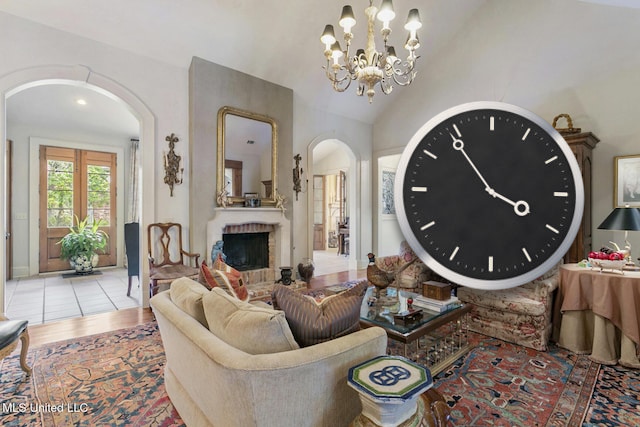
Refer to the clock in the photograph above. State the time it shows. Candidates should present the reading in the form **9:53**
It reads **3:54**
